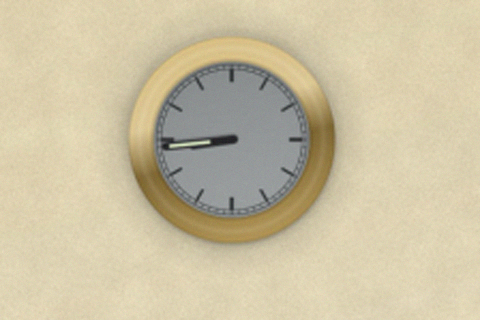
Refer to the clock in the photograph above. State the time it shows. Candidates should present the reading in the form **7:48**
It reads **8:44**
